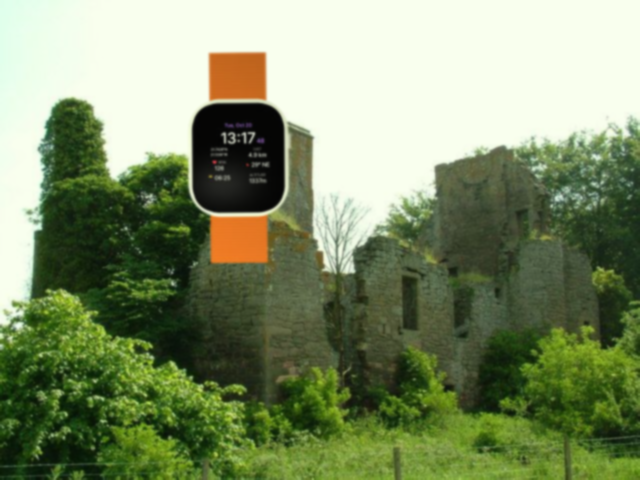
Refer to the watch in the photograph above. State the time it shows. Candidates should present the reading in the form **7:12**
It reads **13:17**
